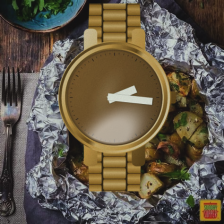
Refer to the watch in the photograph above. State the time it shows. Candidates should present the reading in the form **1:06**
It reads **2:16**
